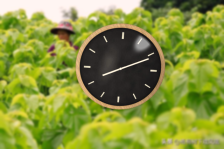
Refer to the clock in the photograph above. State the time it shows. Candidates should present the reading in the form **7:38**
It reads **8:11**
